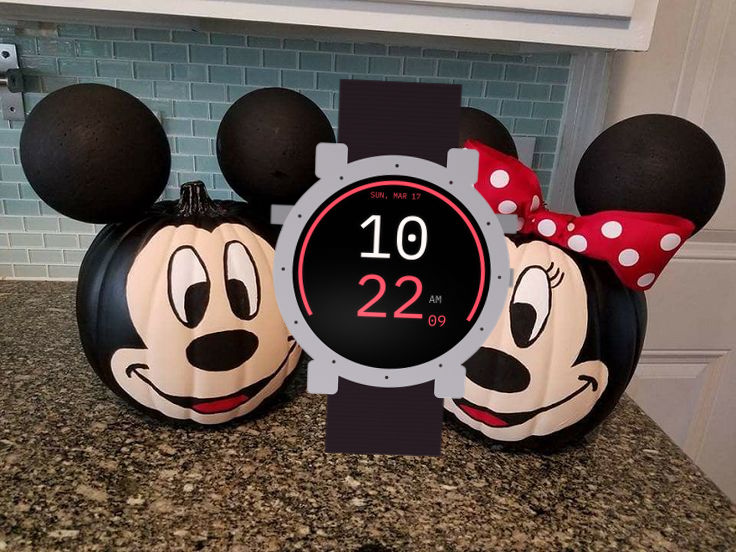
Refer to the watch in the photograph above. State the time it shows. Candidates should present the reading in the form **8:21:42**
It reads **10:22:09**
